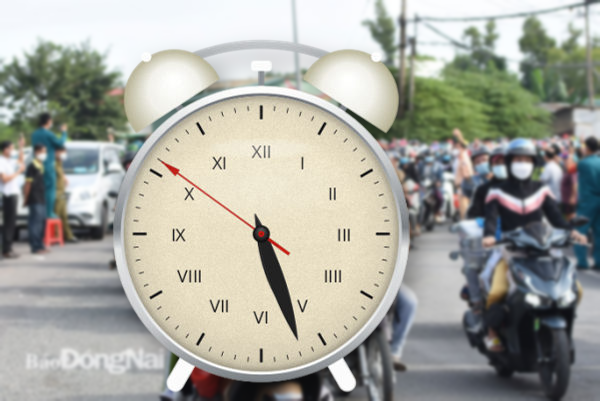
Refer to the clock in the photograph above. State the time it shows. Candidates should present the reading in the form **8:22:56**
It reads **5:26:51**
